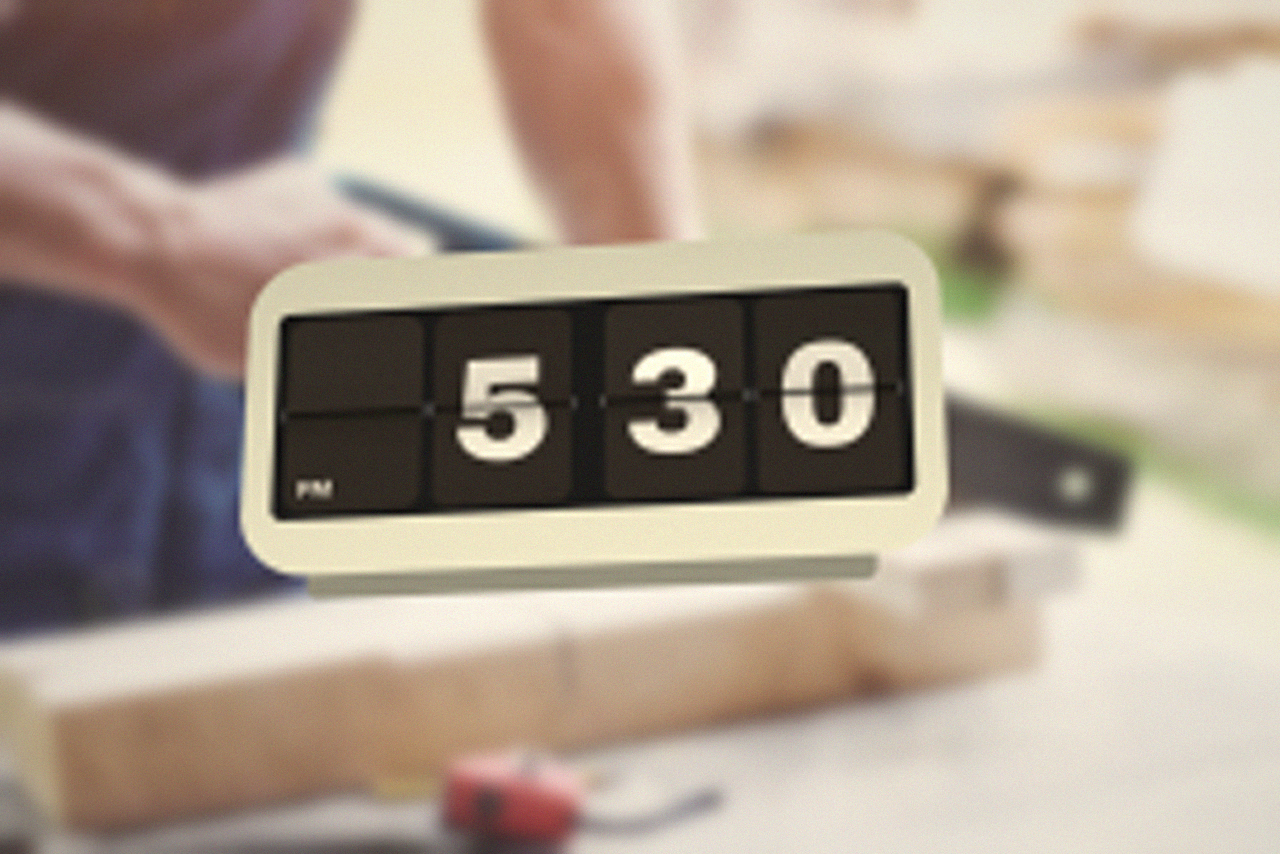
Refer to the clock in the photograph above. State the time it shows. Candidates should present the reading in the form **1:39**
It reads **5:30**
